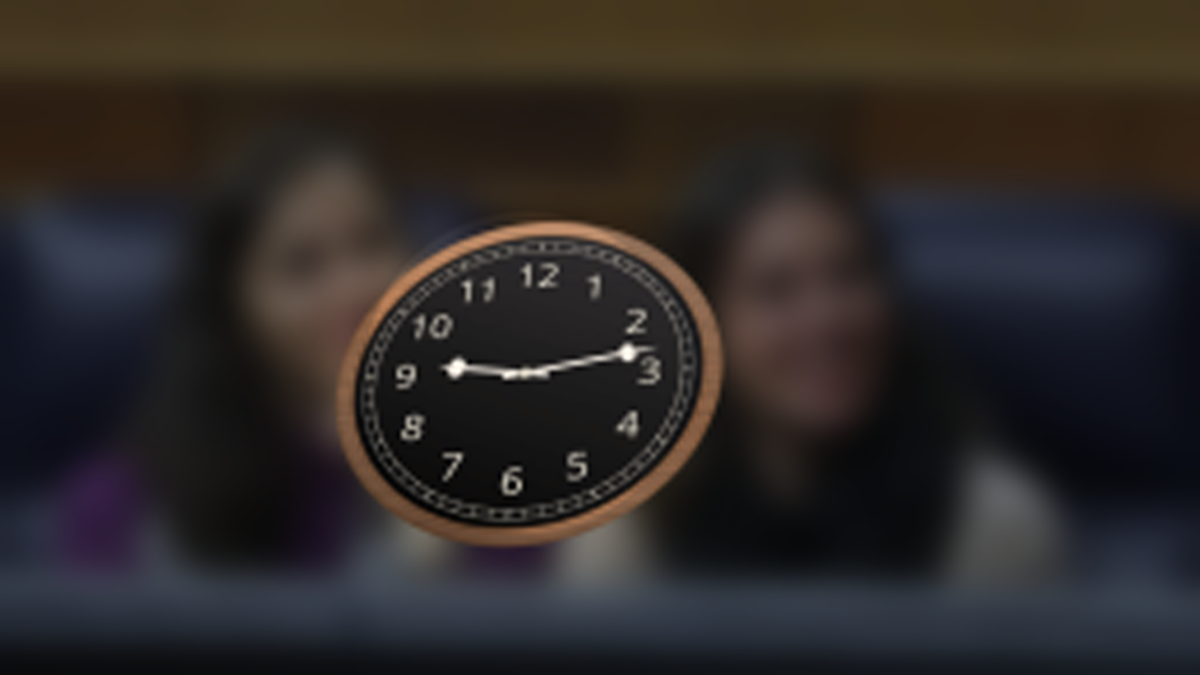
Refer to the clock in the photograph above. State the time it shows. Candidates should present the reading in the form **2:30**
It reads **9:13**
